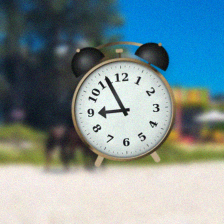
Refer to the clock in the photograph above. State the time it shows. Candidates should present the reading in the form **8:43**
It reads **8:56**
